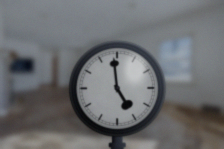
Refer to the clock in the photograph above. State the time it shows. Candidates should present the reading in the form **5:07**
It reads **4:59**
